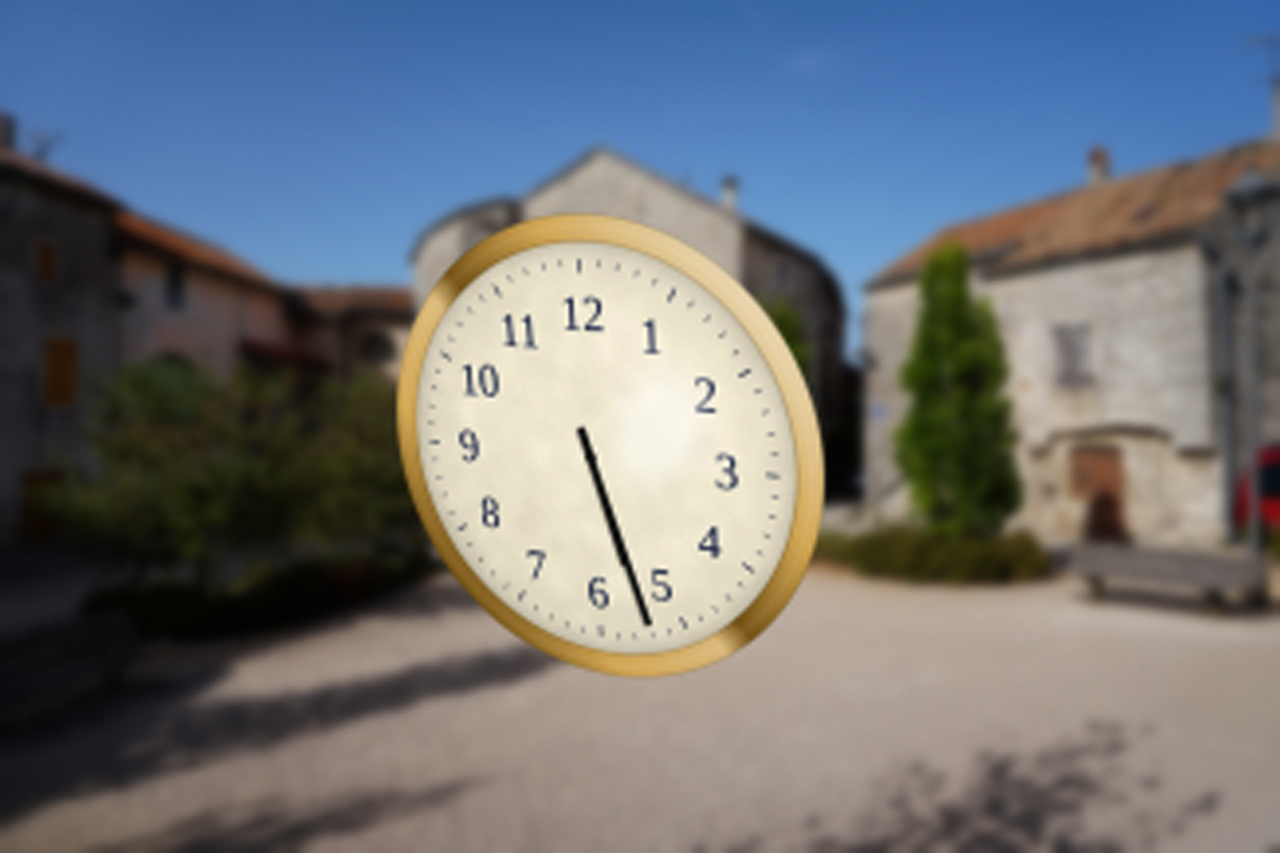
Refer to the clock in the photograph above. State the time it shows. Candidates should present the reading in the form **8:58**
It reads **5:27**
